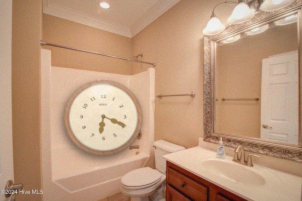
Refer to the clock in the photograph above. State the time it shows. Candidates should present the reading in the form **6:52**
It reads **6:19**
